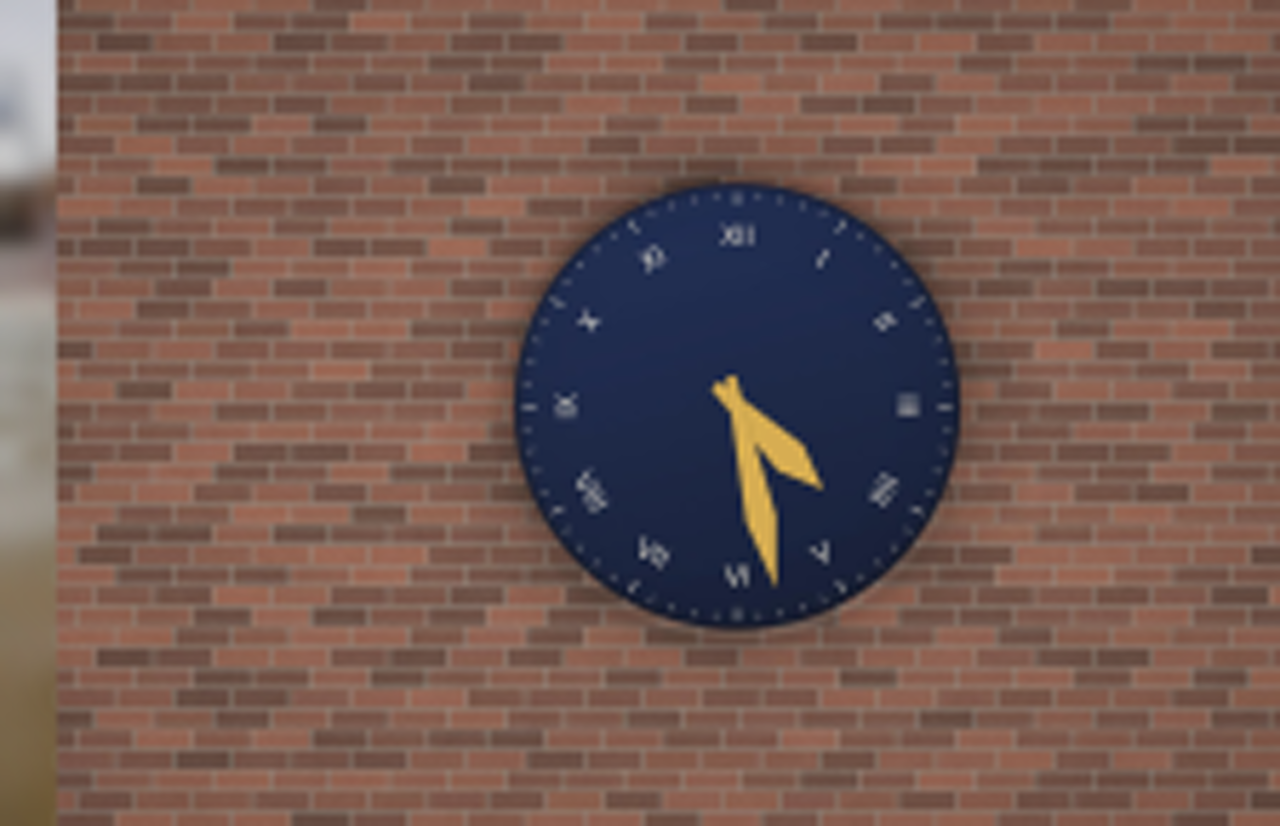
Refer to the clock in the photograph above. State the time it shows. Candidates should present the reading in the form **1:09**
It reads **4:28**
